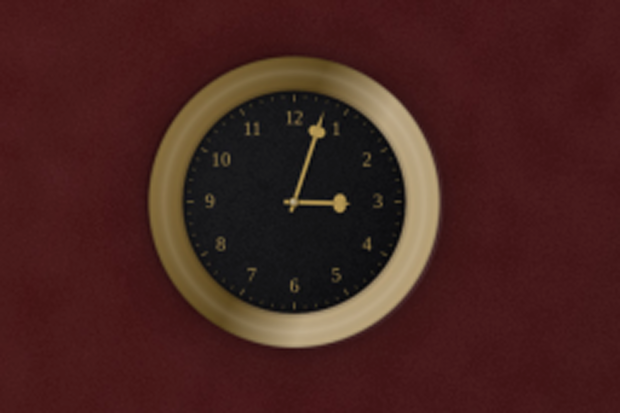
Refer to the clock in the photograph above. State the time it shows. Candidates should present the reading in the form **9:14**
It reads **3:03**
